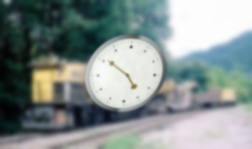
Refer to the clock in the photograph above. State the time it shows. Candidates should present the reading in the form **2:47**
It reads **4:51**
